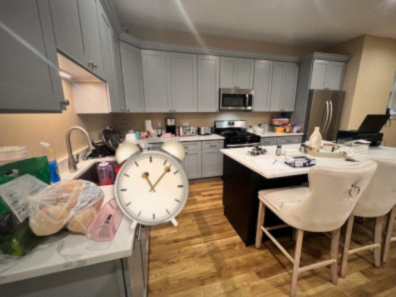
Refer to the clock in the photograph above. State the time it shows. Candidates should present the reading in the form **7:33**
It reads **11:07**
